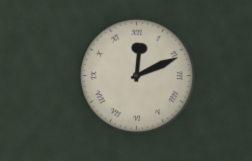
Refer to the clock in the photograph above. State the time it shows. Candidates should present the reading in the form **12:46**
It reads **12:11**
